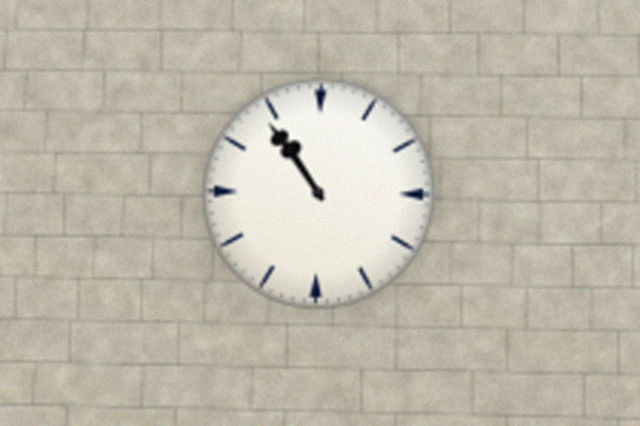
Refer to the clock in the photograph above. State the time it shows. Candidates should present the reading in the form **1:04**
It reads **10:54**
